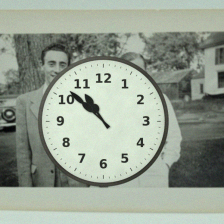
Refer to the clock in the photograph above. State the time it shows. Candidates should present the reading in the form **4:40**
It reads **10:52**
